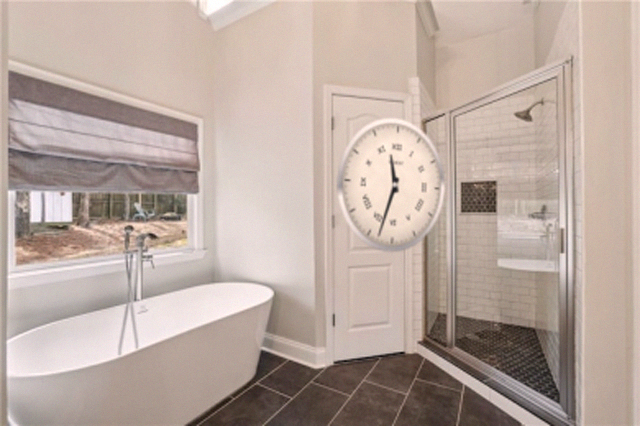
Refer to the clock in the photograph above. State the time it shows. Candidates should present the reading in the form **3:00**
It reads **11:33**
